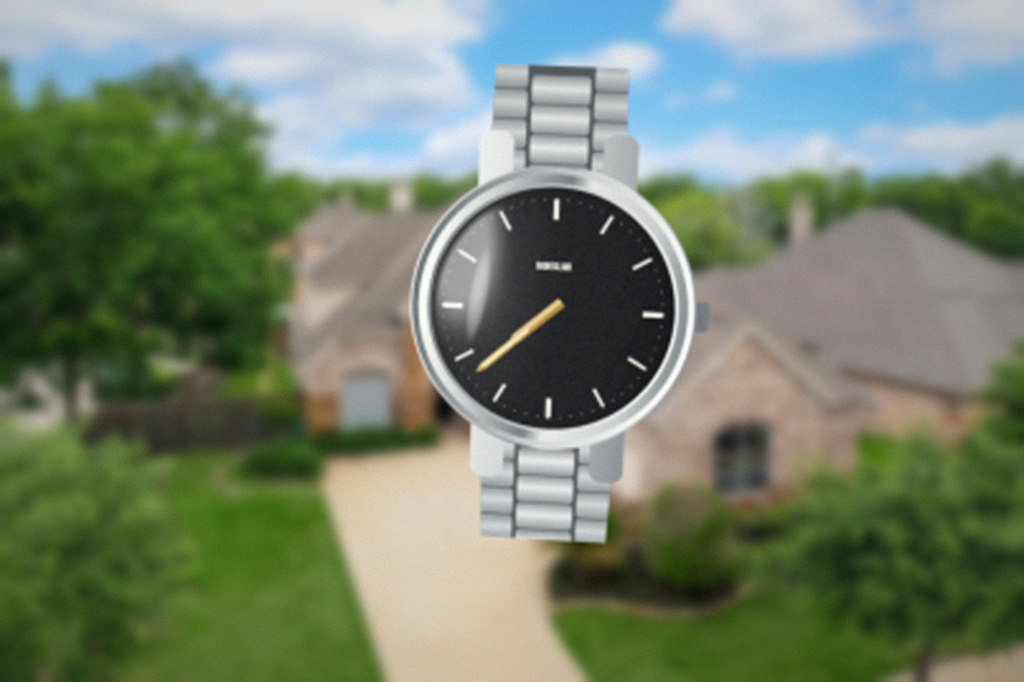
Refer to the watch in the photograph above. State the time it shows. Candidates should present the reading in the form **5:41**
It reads **7:38**
